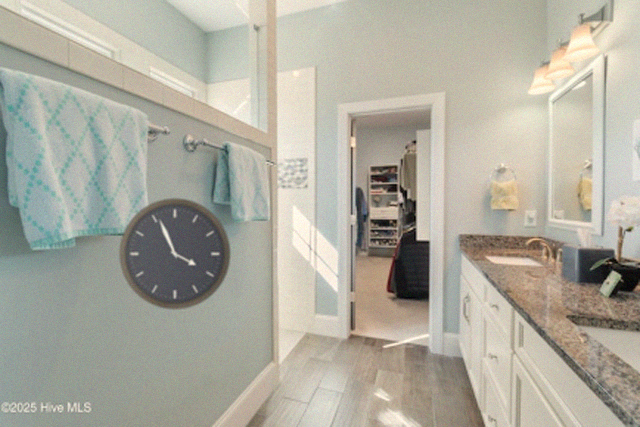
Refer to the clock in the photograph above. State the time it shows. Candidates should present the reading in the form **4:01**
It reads **3:56**
